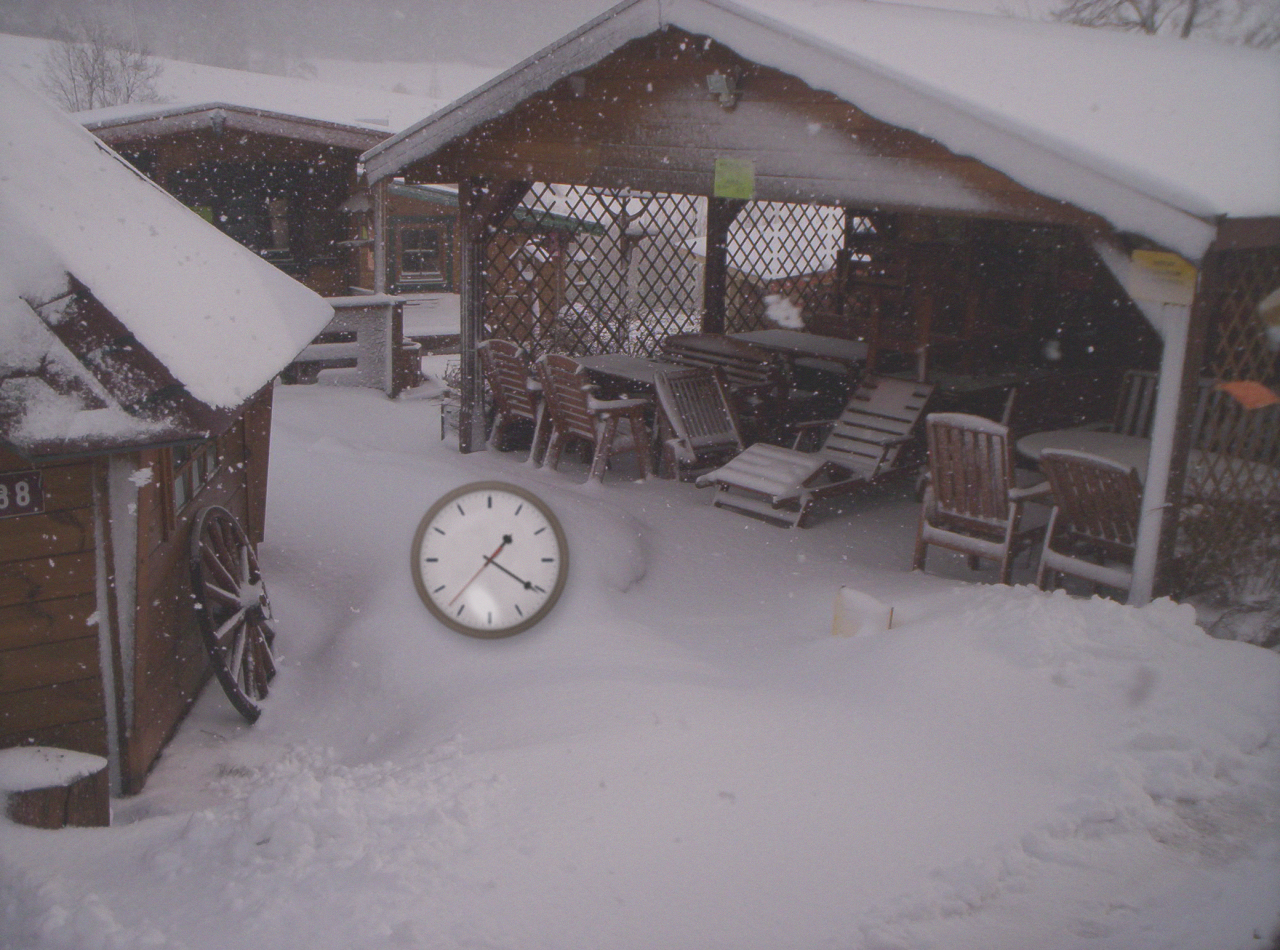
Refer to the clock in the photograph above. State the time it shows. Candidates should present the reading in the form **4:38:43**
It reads **1:20:37**
